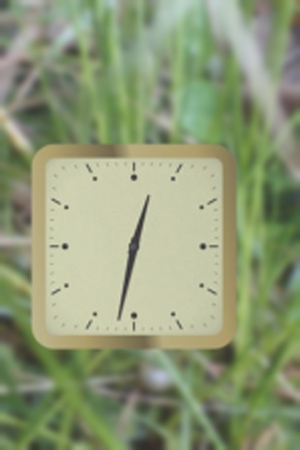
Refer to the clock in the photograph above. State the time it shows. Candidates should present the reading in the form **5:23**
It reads **12:32**
